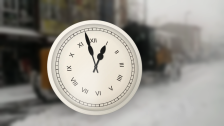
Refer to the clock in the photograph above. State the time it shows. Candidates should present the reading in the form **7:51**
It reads **12:58**
